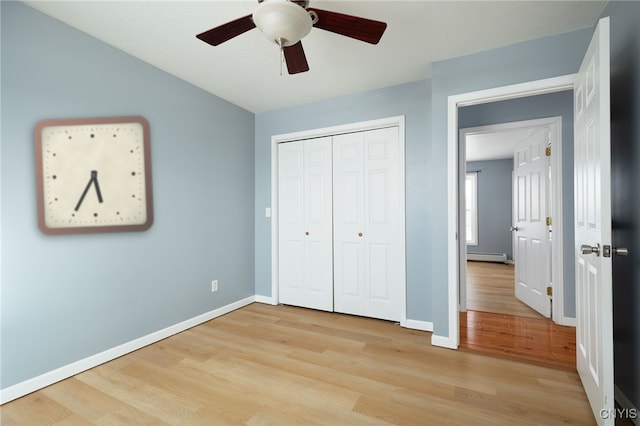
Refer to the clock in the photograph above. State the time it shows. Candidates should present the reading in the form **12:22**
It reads **5:35**
